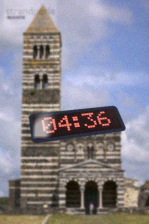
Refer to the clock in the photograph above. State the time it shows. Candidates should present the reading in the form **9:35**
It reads **4:36**
